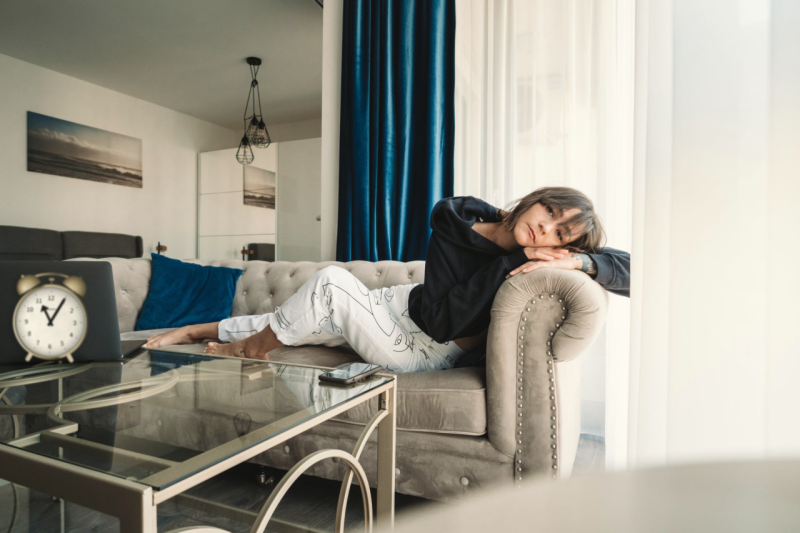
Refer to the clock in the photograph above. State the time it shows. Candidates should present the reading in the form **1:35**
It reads **11:05**
